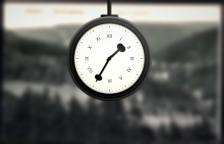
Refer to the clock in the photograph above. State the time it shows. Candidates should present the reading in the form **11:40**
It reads **1:35**
